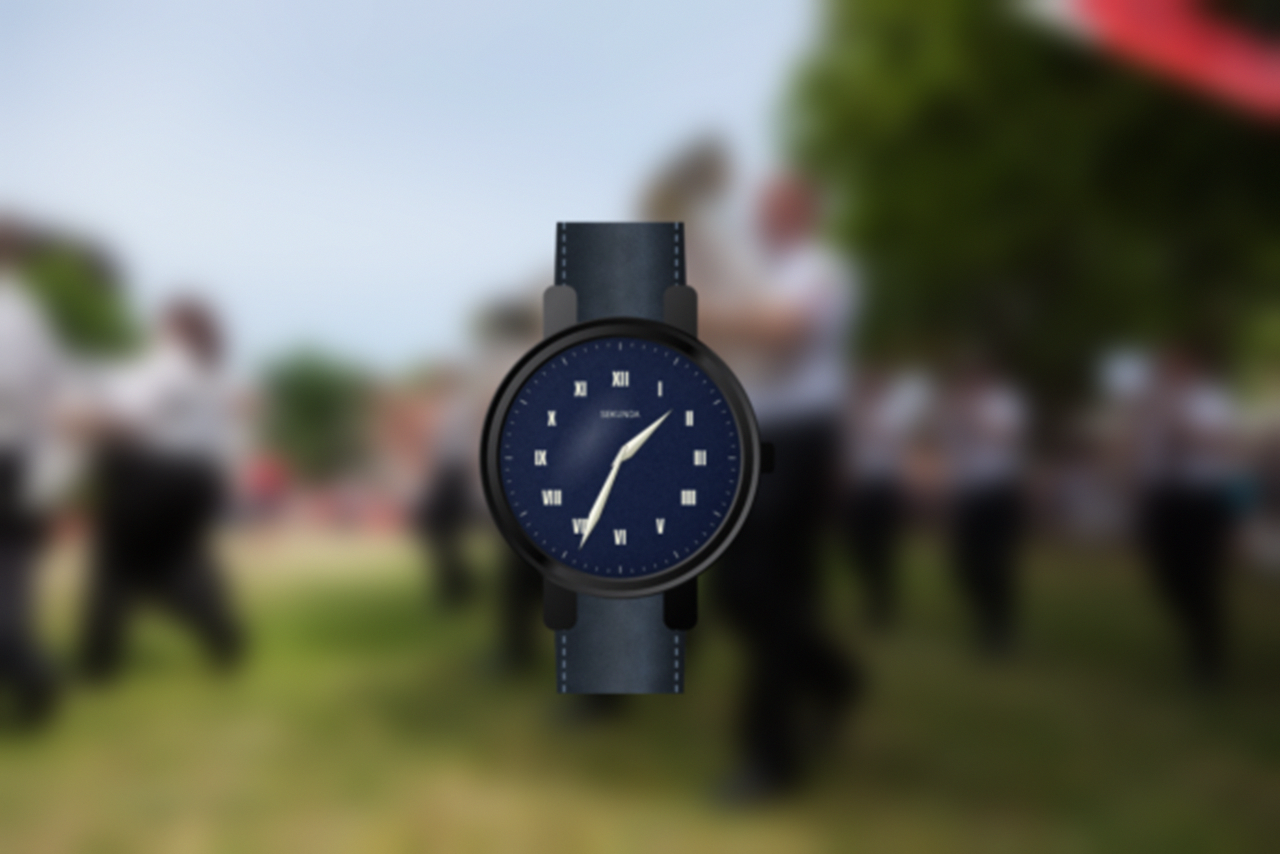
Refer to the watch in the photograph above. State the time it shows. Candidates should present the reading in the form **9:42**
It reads **1:34**
